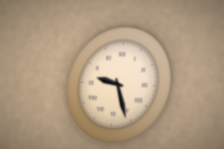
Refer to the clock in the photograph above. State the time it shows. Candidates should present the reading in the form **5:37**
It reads **9:26**
